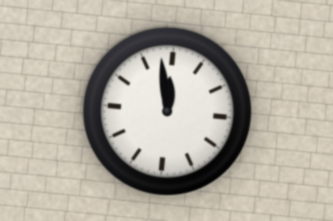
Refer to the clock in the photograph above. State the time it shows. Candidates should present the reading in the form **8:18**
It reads **11:58**
